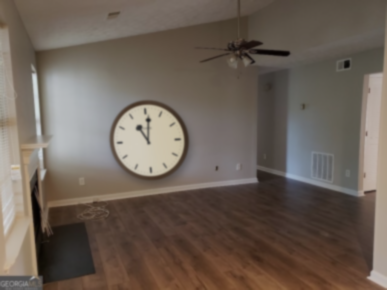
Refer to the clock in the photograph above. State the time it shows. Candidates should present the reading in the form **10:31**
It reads **11:01**
